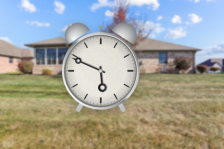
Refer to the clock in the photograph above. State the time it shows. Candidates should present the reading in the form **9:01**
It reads **5:49**
